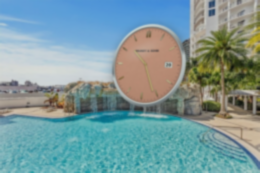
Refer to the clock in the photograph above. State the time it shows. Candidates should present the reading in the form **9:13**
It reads **10:26**
